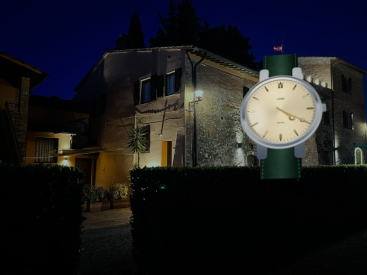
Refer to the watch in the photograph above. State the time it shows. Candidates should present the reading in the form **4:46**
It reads **4:20**
